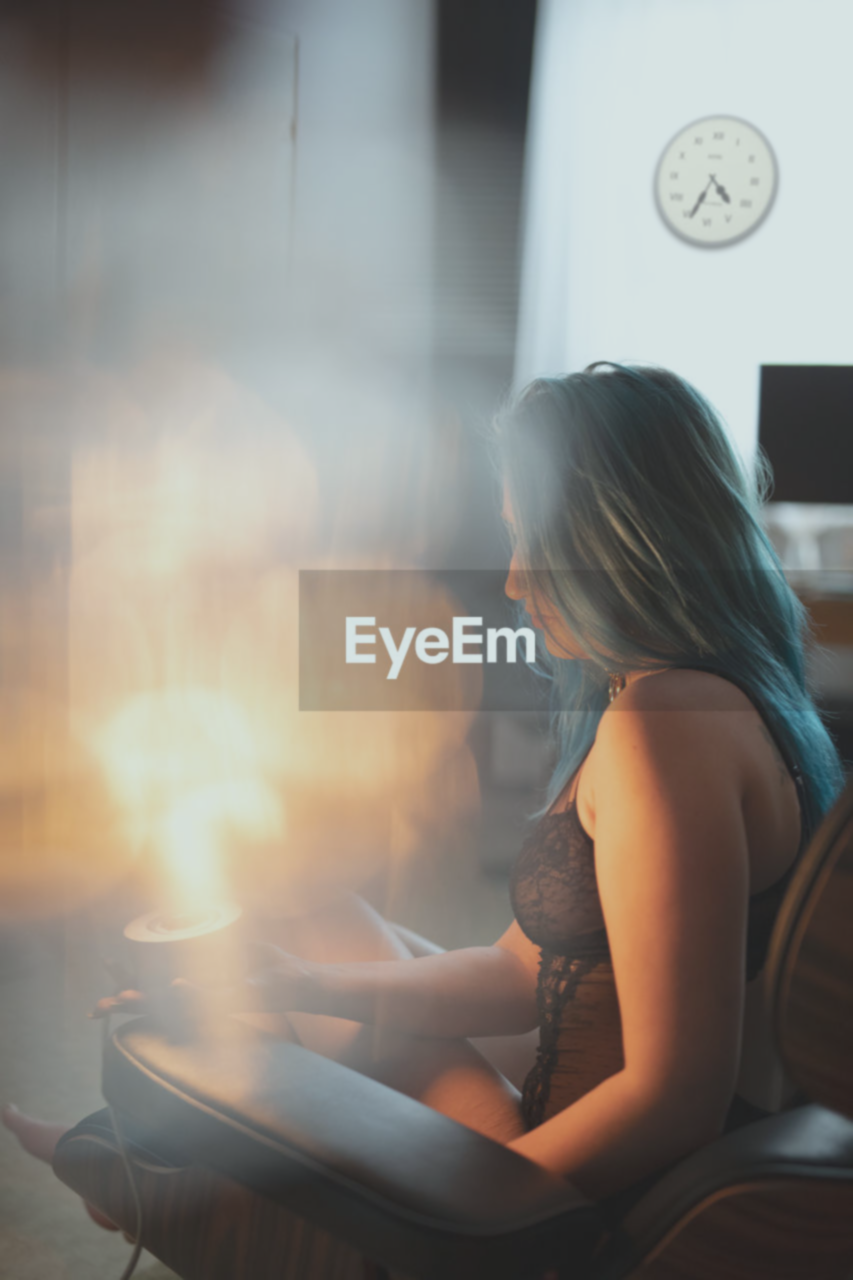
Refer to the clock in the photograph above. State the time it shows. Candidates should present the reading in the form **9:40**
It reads **4:34**
